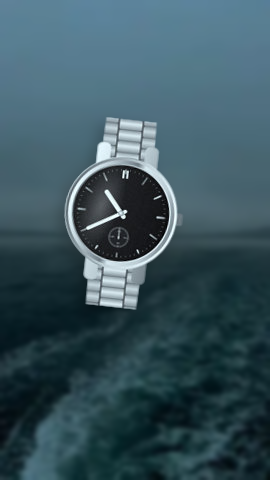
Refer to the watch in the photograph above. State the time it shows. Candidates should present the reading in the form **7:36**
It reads **10:40**
